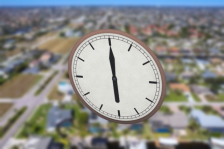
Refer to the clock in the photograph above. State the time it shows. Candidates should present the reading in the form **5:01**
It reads **6:00**
